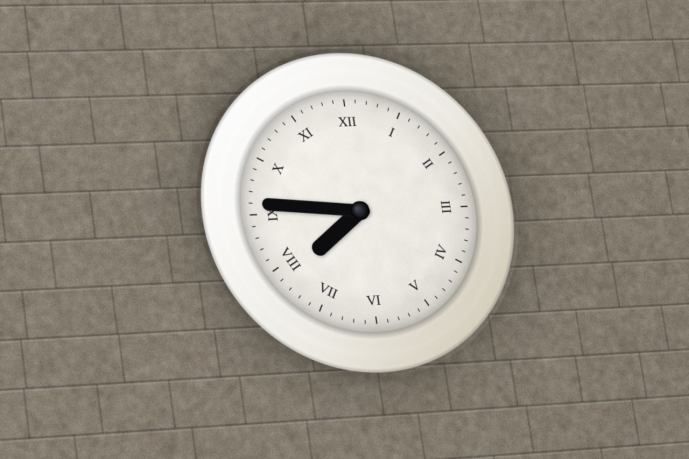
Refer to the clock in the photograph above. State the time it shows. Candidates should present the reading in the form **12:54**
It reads **7:46**
